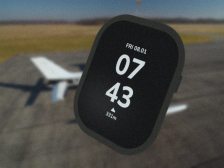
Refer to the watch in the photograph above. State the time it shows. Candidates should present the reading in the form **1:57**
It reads **7:43**
